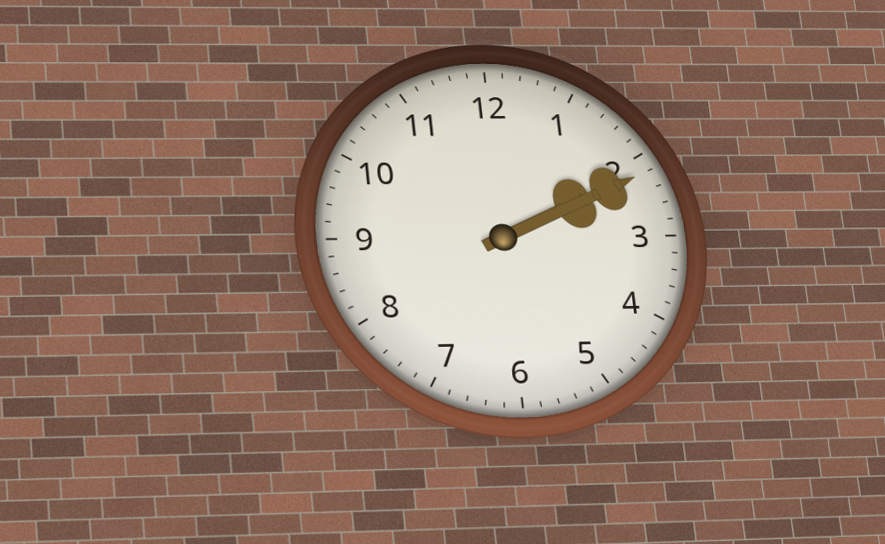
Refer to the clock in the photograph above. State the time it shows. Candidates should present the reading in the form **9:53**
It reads **2:11**
